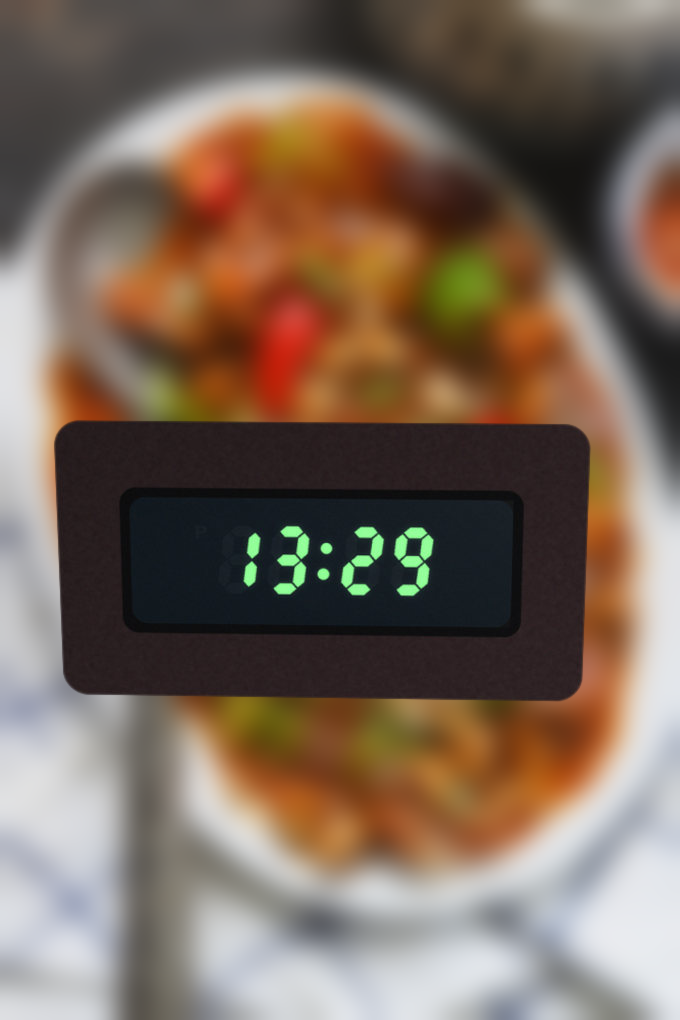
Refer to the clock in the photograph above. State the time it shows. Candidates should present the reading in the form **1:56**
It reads **13:29**
